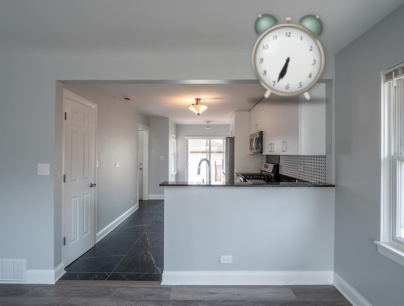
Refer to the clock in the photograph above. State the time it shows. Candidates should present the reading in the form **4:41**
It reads **6:34**
